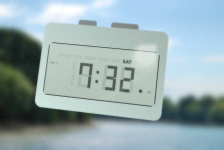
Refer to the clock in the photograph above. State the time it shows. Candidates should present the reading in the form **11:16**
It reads **7:32**
